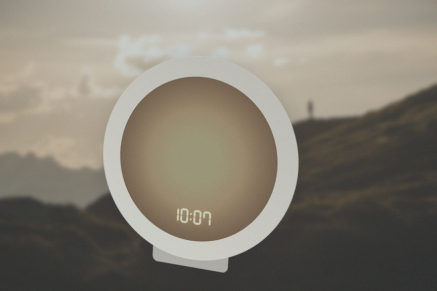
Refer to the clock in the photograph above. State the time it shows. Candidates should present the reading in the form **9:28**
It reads **10:07**
